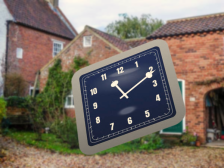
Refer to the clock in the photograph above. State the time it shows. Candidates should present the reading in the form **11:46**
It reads **11:11**
